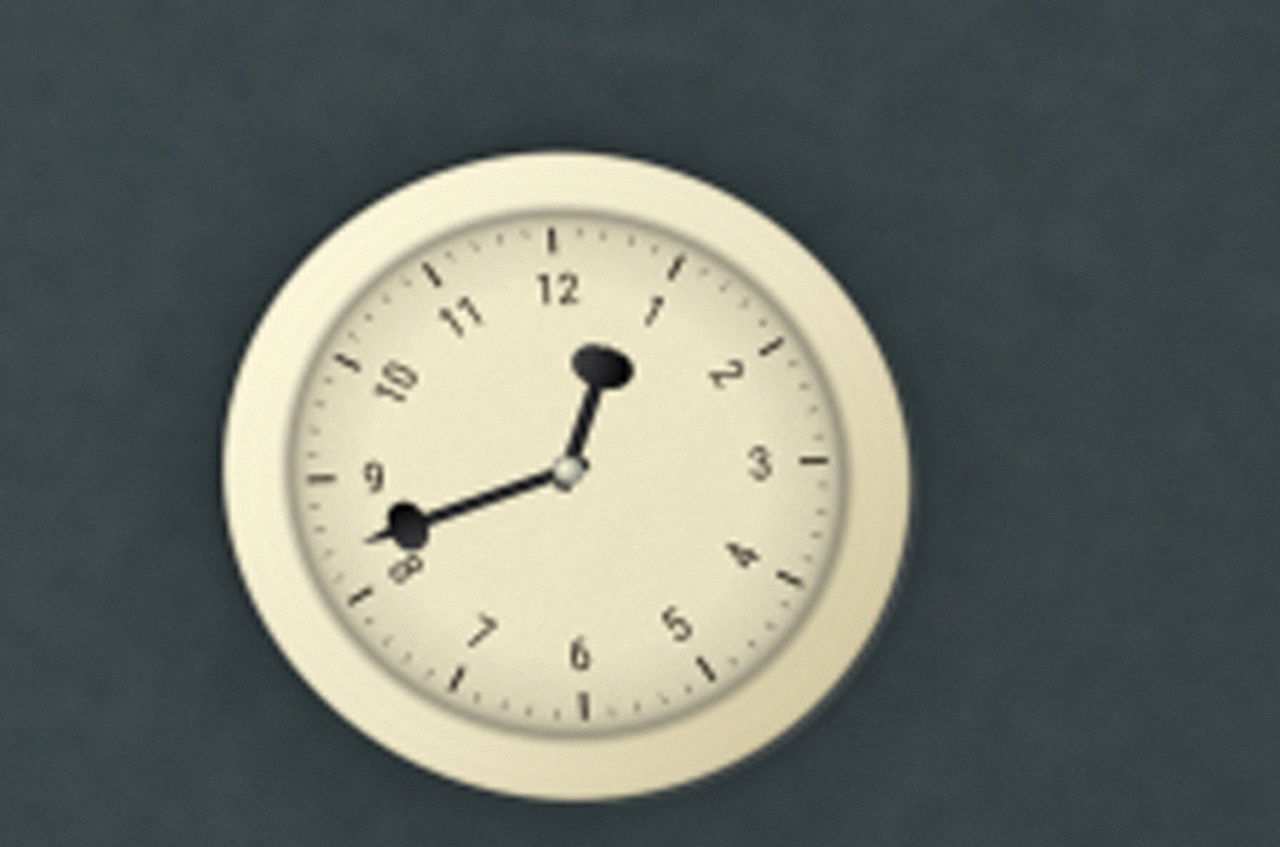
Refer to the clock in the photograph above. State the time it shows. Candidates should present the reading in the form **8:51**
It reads **12:42**
